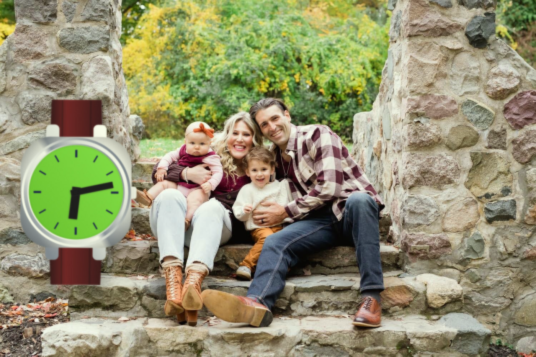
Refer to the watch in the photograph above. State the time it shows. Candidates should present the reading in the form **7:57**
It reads **6:13**
